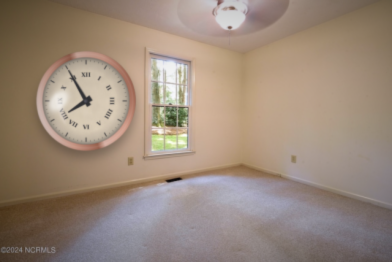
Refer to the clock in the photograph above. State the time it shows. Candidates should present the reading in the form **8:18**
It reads **7:55**
